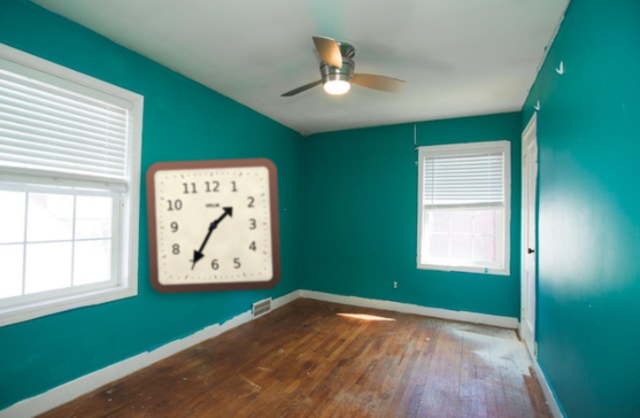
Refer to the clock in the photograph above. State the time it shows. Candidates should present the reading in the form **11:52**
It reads **1:35**
